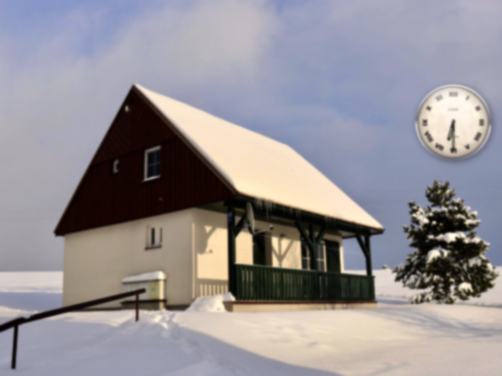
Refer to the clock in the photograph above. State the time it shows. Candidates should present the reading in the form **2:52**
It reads **6:30**
